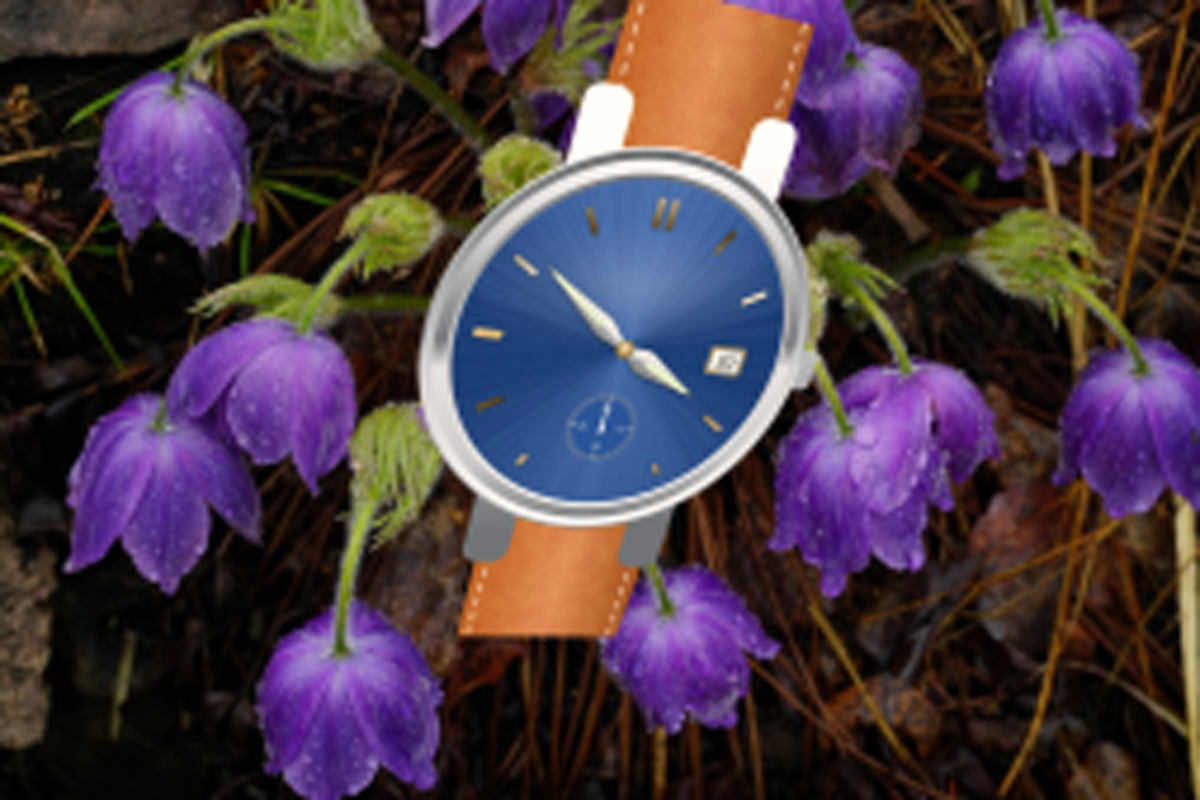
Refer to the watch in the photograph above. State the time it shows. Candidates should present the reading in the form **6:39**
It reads **3:51**
